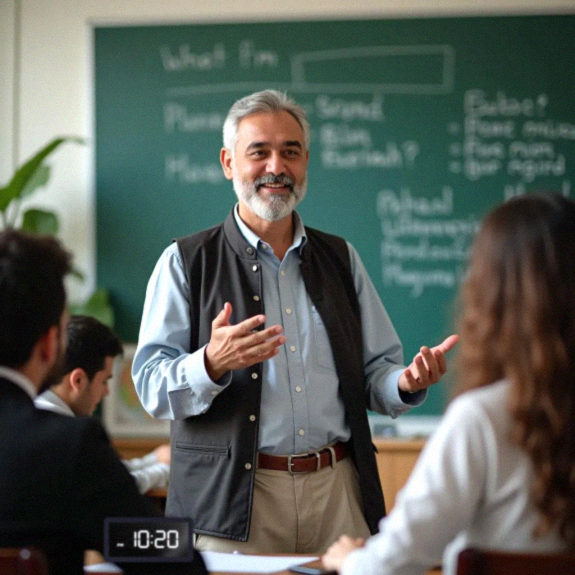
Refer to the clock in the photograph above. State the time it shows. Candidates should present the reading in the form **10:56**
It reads **10:20**
